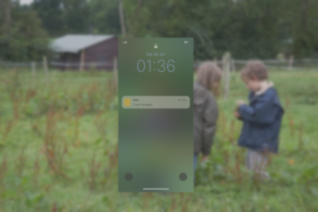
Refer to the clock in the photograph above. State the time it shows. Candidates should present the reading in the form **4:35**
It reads **1:36**
